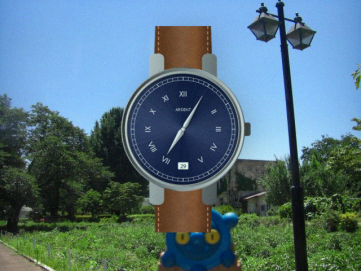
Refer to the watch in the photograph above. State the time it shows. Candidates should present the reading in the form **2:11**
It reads **7:05**
